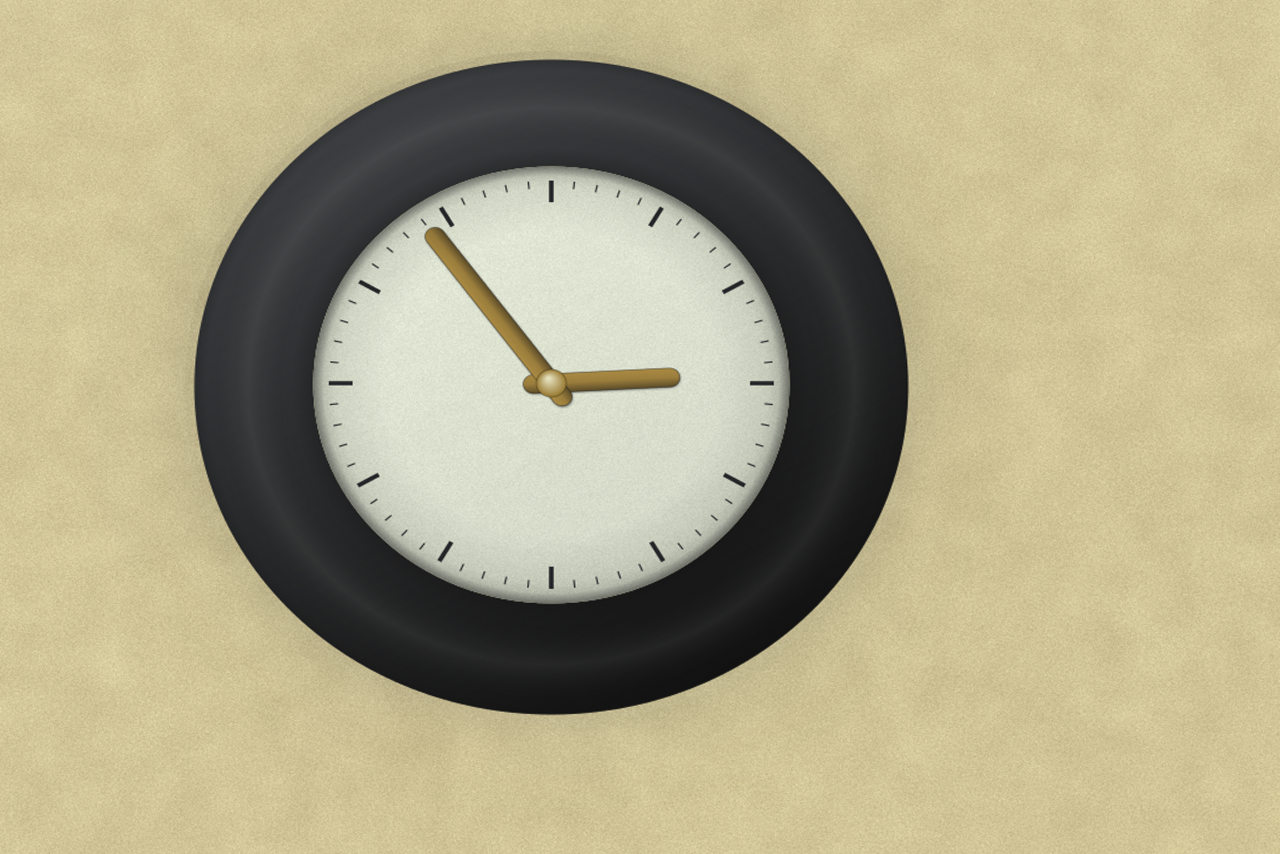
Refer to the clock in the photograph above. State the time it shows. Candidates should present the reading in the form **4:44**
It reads **2:54**
